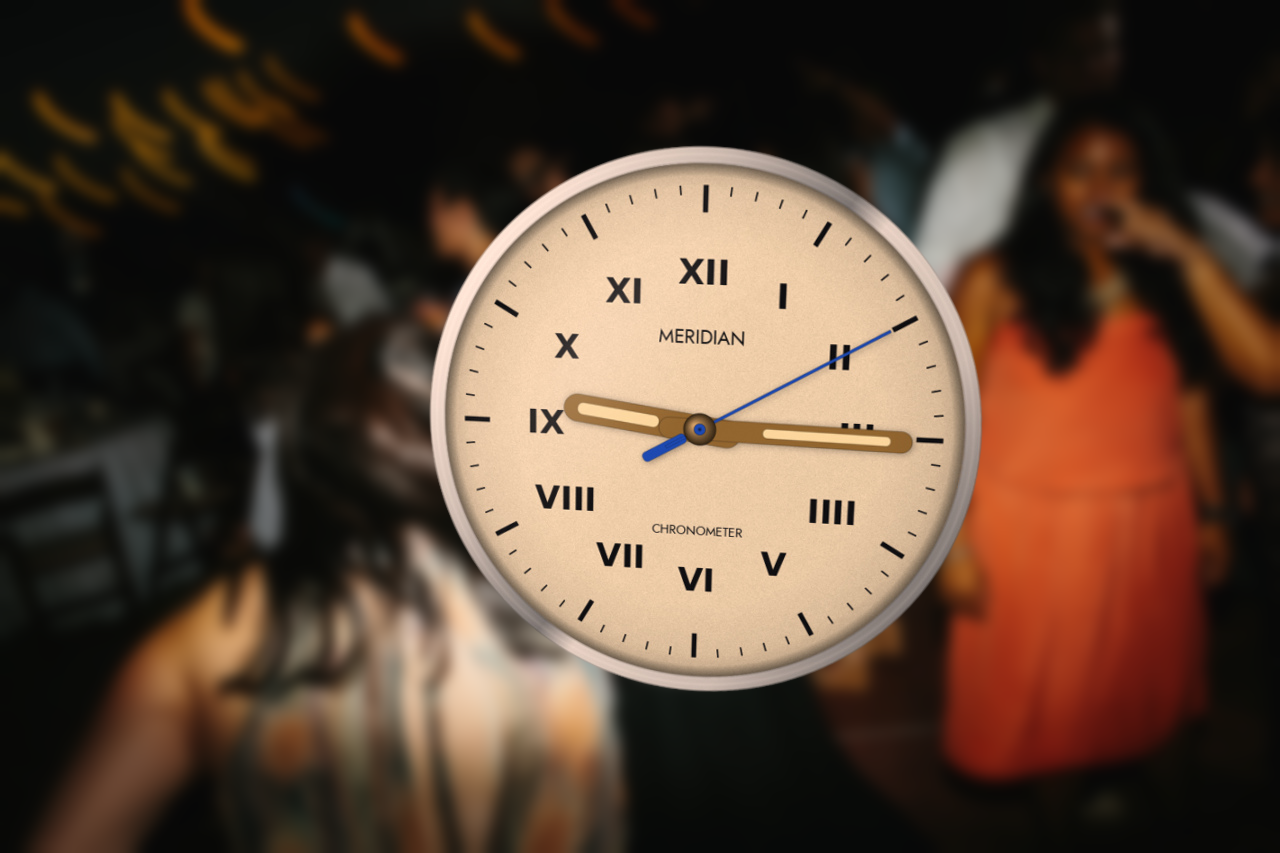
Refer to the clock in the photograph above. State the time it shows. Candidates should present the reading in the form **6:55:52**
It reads **9:15:10**
